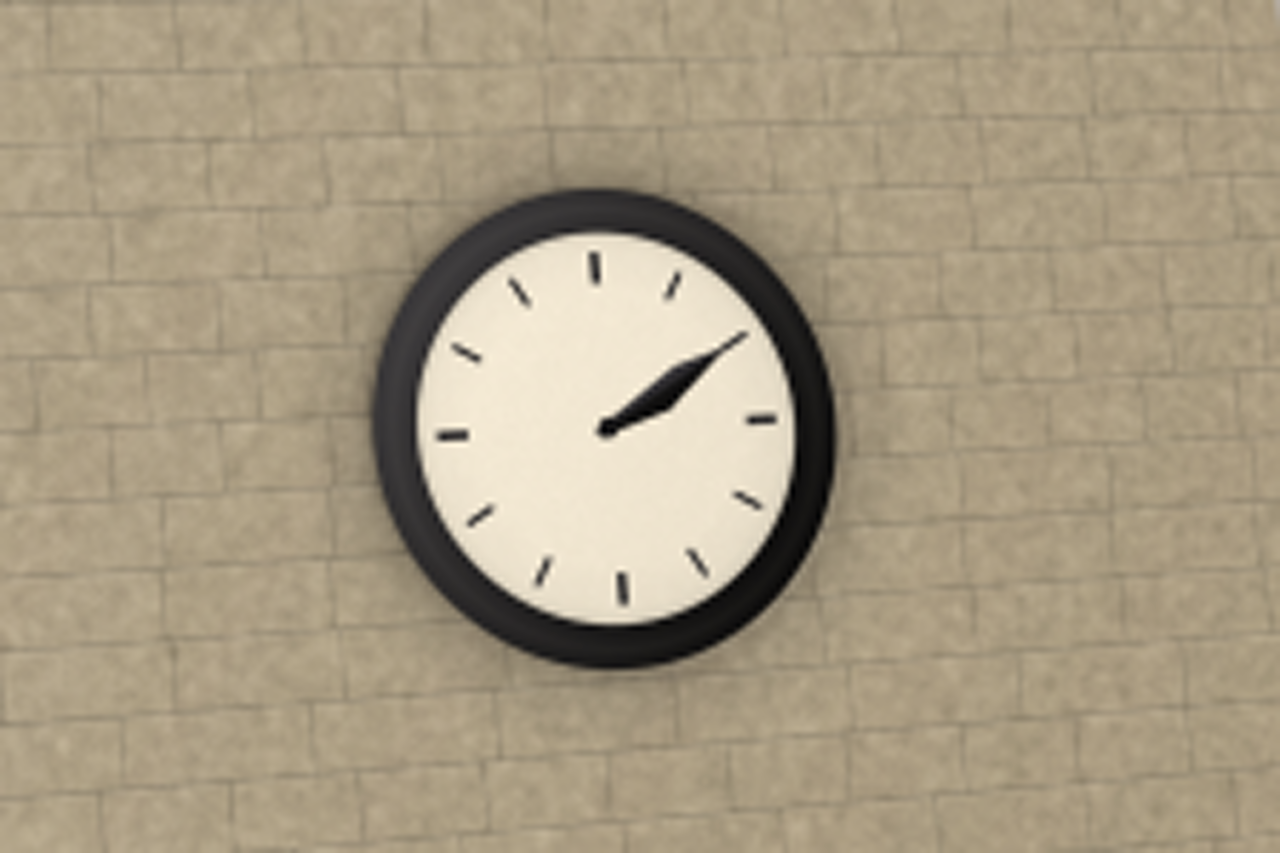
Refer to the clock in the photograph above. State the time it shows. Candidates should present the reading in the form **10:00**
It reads **2:10**
